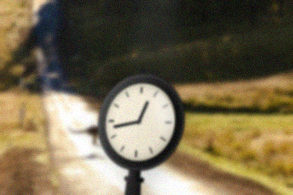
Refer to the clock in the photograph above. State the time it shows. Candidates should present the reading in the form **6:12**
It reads **12:43**
